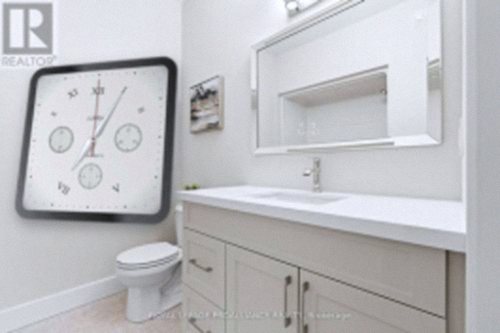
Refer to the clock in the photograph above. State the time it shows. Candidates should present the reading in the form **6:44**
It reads **7:05**
